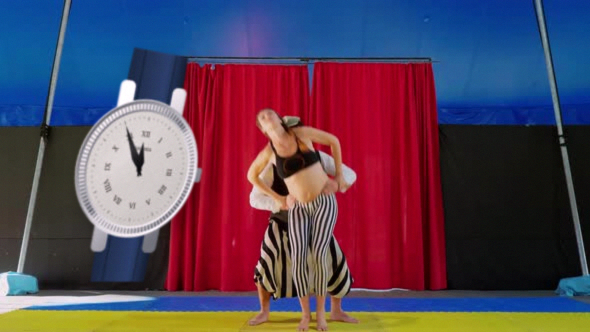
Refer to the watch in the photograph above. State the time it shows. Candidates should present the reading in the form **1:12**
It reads **11:55**
